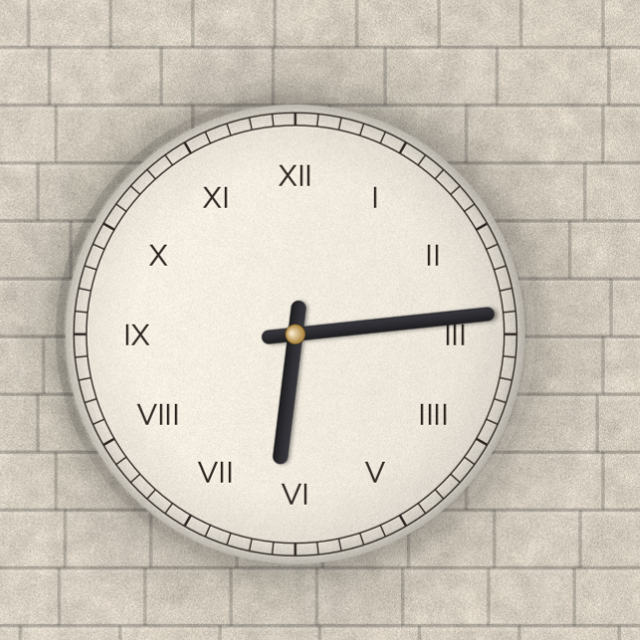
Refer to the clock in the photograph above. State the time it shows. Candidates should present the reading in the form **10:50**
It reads **6:14**
